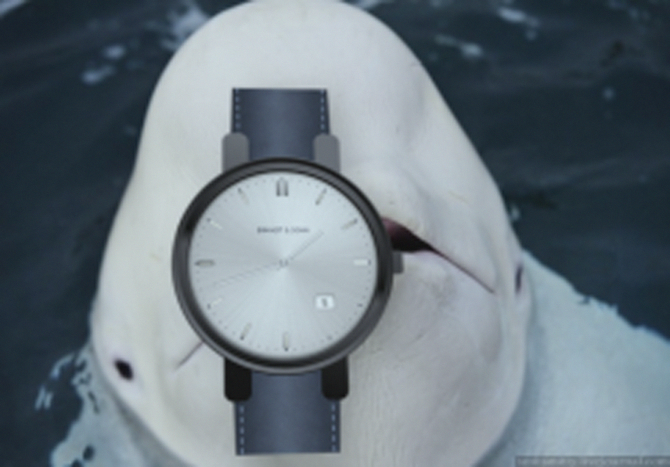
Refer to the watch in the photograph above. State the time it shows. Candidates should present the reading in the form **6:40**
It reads **1:42**
